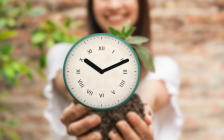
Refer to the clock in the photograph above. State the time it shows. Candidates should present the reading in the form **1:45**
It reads **10:11**
